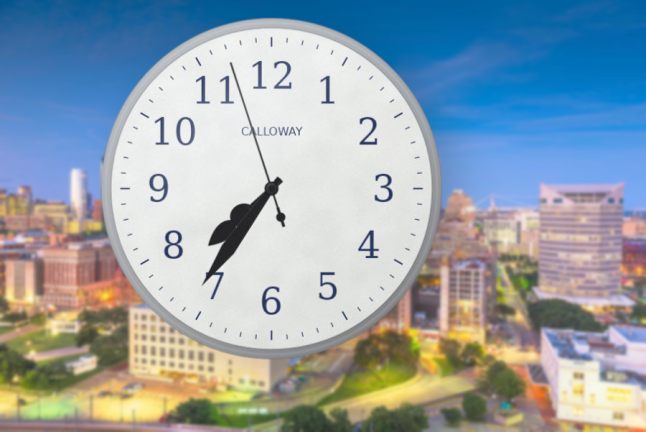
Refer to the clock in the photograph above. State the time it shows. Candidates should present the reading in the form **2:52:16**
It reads **7:35:57**
